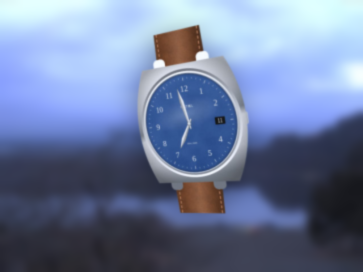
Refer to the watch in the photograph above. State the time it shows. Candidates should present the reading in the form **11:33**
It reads **6:58**
